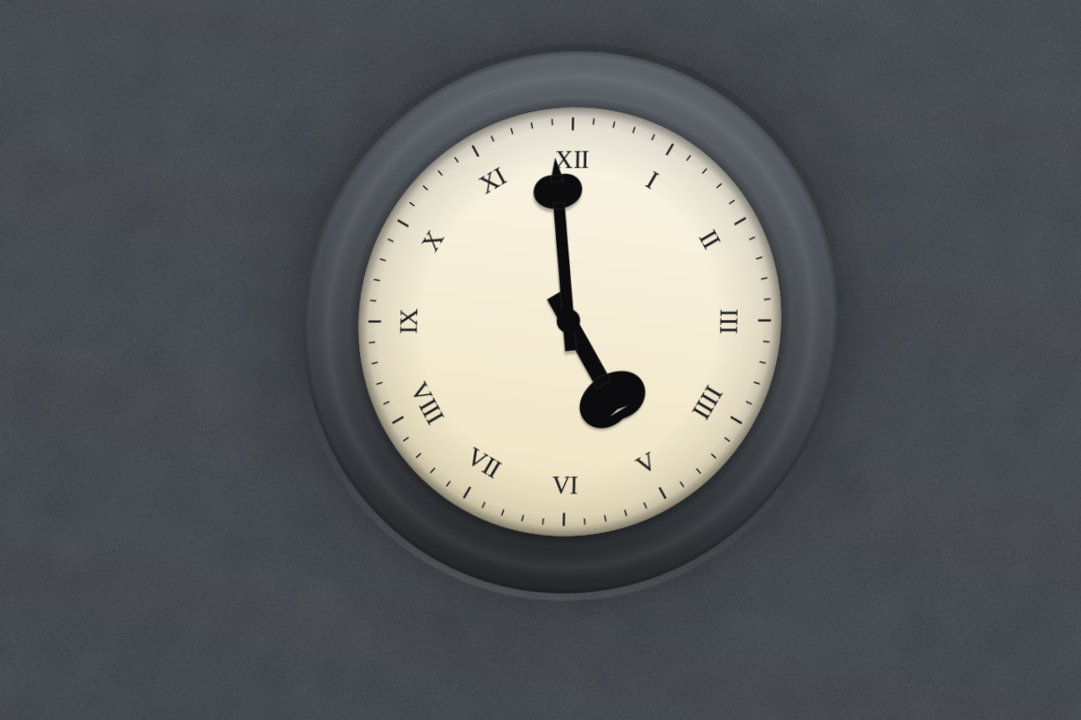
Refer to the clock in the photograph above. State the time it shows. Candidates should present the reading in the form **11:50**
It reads **4:59**
